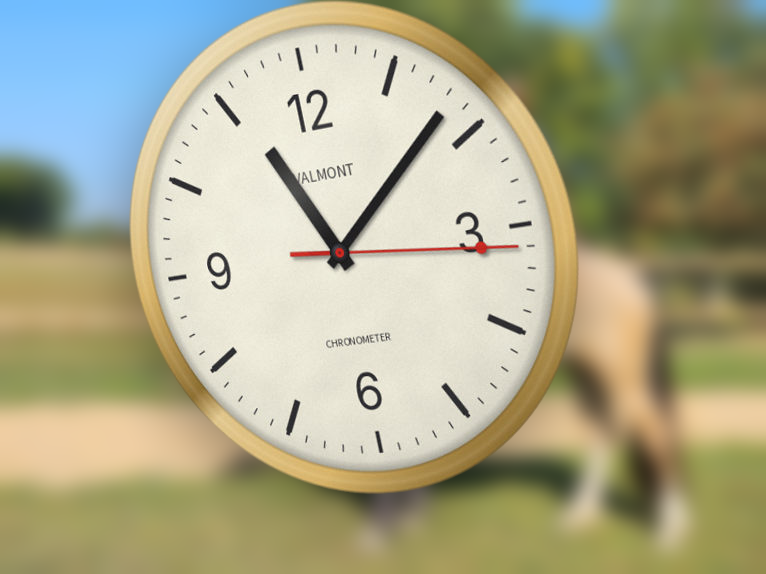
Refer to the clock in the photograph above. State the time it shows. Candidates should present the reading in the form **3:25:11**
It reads **11:08:16**
